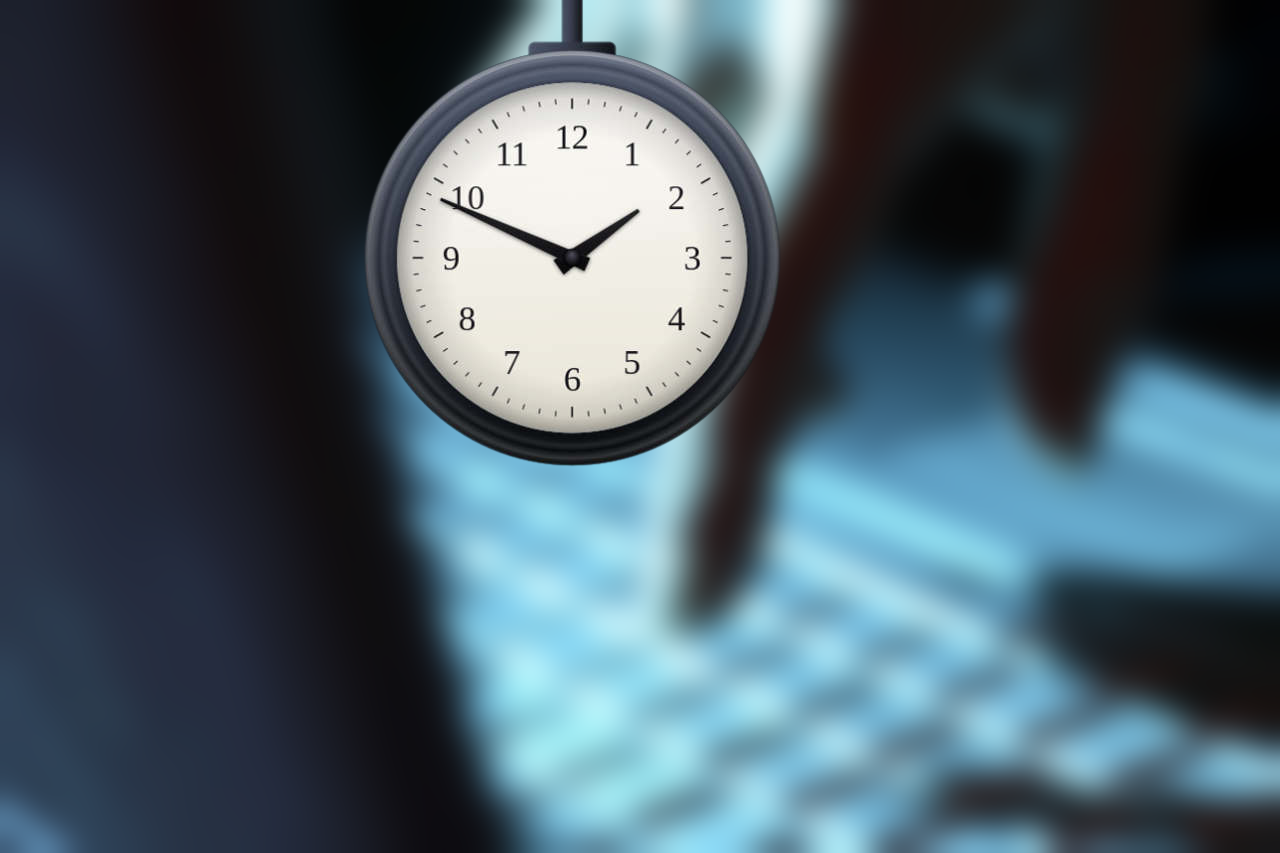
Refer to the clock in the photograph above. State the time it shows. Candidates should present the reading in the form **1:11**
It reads **1:49**
